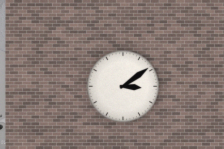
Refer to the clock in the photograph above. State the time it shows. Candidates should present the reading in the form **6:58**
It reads **3:09**
